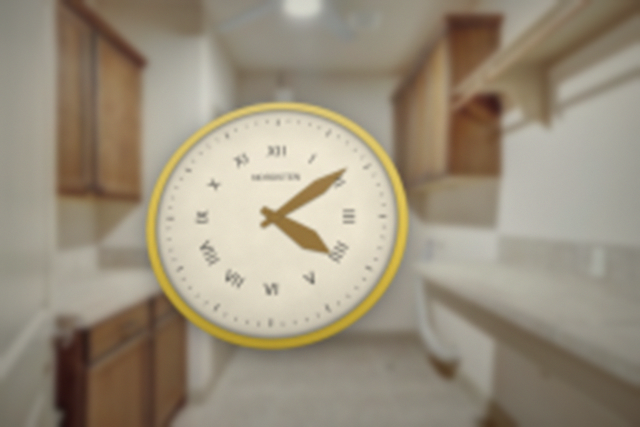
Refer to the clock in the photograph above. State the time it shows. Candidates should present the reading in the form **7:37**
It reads **4:09**
